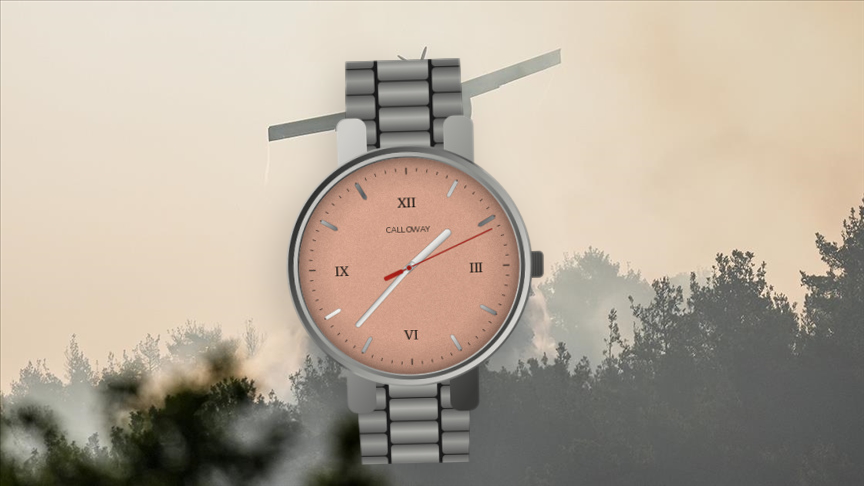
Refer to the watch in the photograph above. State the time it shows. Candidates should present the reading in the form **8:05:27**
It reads **1:37:11**
